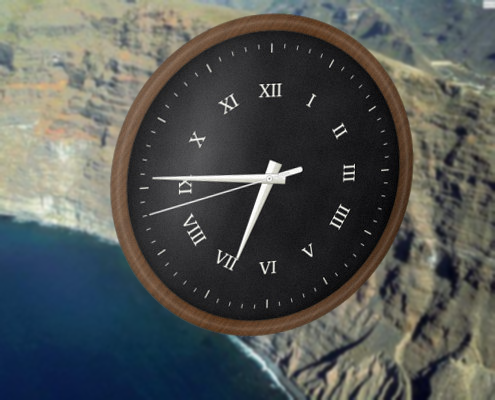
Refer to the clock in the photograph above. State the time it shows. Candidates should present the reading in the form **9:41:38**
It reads **6:45:43**
